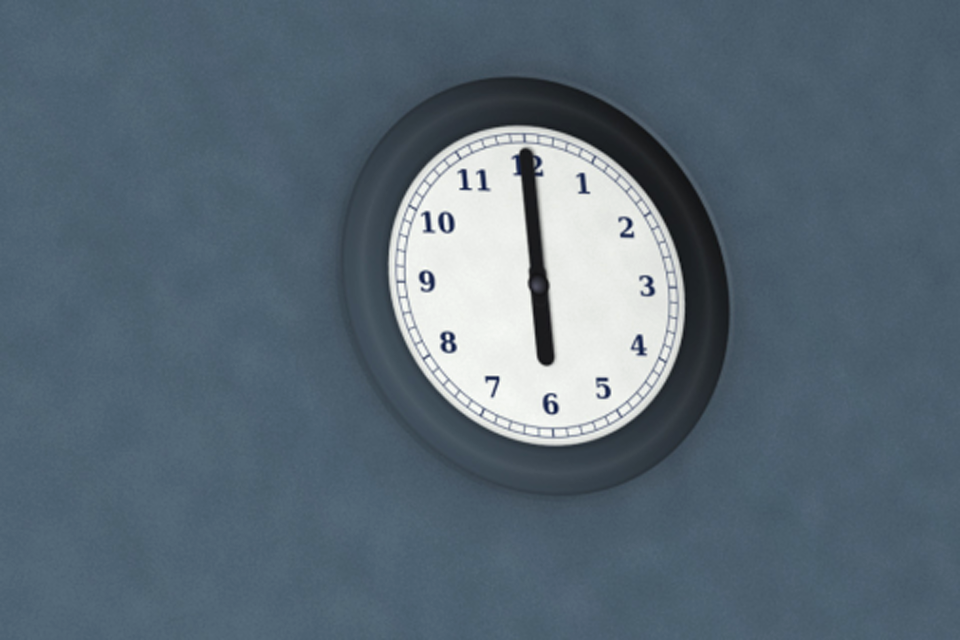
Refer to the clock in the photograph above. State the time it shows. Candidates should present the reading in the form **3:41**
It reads **6:00**
